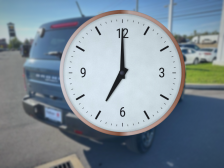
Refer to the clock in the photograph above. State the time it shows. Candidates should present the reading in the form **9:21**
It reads **7:00**
